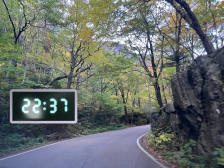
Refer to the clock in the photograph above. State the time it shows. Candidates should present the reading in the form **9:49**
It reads **22:37**
